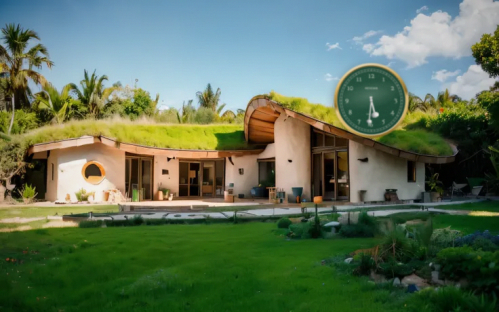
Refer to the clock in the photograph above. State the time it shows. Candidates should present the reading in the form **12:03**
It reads **5:31**
